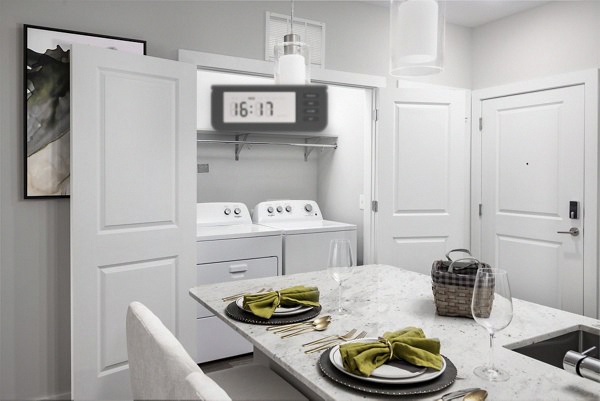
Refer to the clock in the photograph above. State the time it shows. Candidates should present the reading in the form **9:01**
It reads **16:17**
